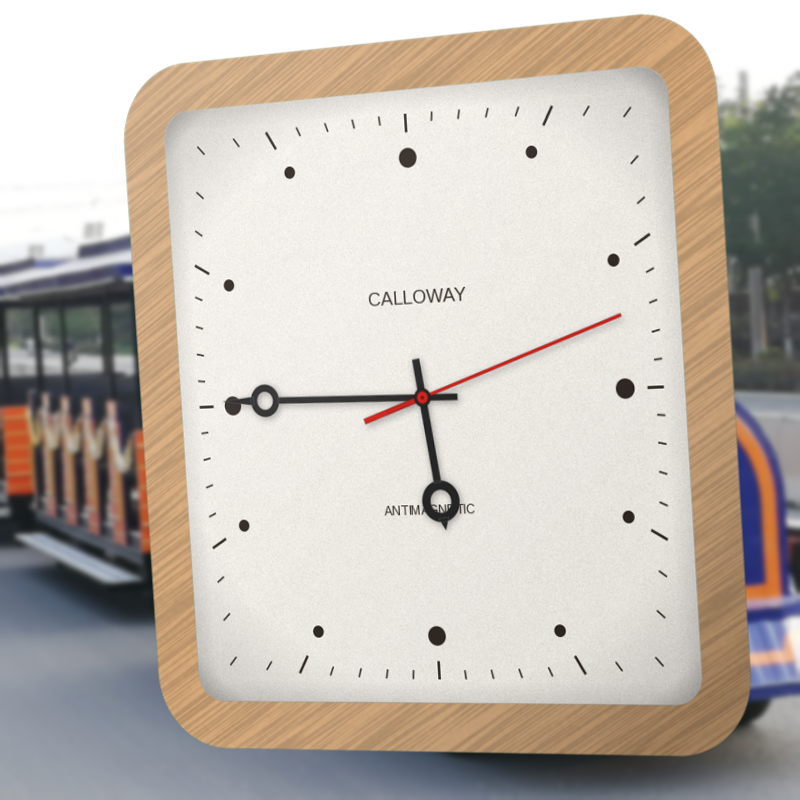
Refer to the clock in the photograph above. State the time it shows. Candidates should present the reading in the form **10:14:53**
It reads **5:45:12**
